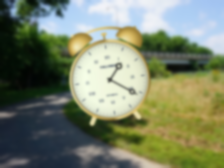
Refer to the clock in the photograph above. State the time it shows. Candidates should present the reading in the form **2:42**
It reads **1:21**
